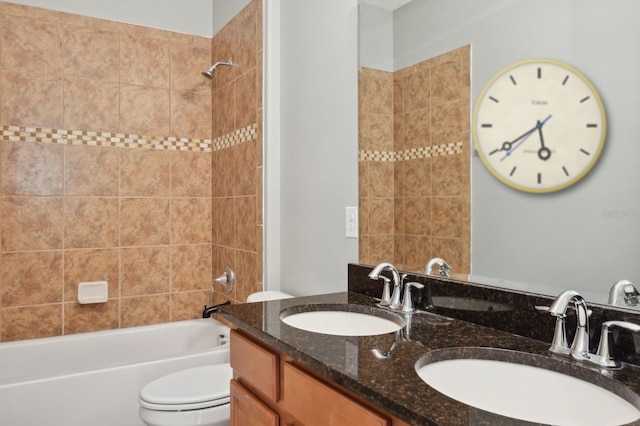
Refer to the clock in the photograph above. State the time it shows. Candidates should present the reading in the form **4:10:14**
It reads **5:39:38**
